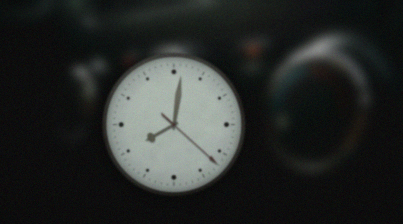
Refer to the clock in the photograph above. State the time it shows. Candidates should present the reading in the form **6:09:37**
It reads **8:01:22**
